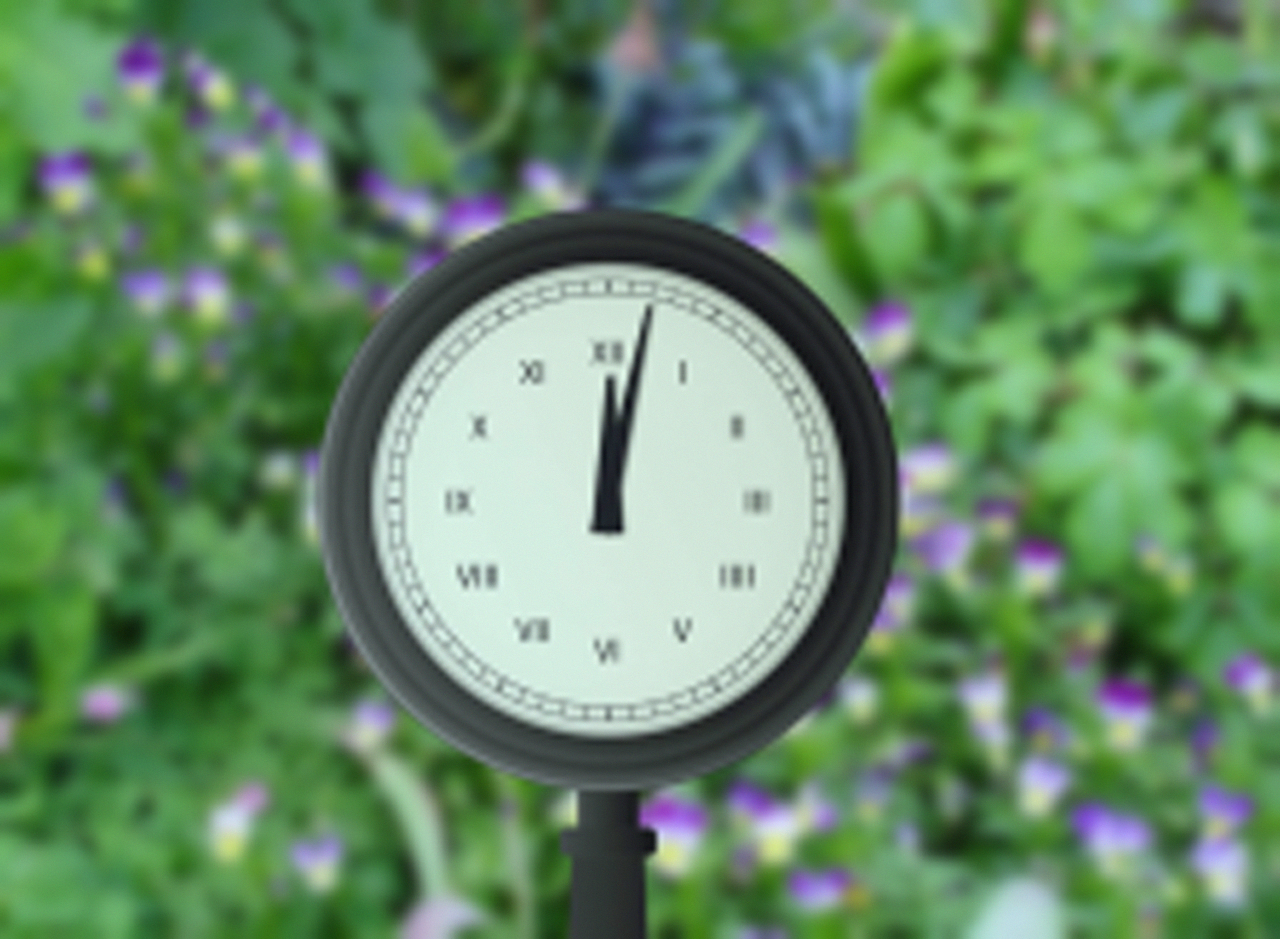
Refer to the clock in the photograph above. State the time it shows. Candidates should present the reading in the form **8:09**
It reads **12:02**
